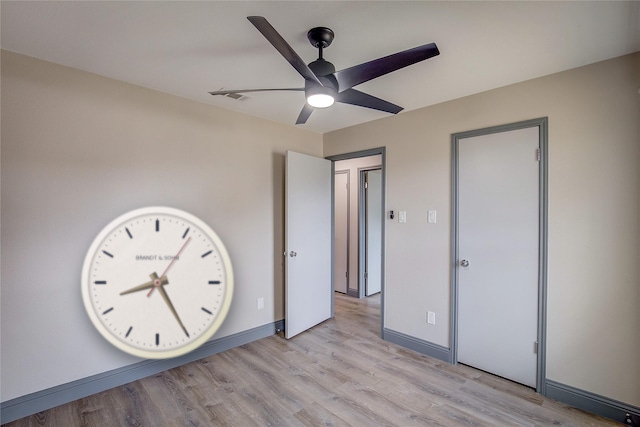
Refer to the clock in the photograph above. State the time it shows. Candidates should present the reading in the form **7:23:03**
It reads **8:25:06**
